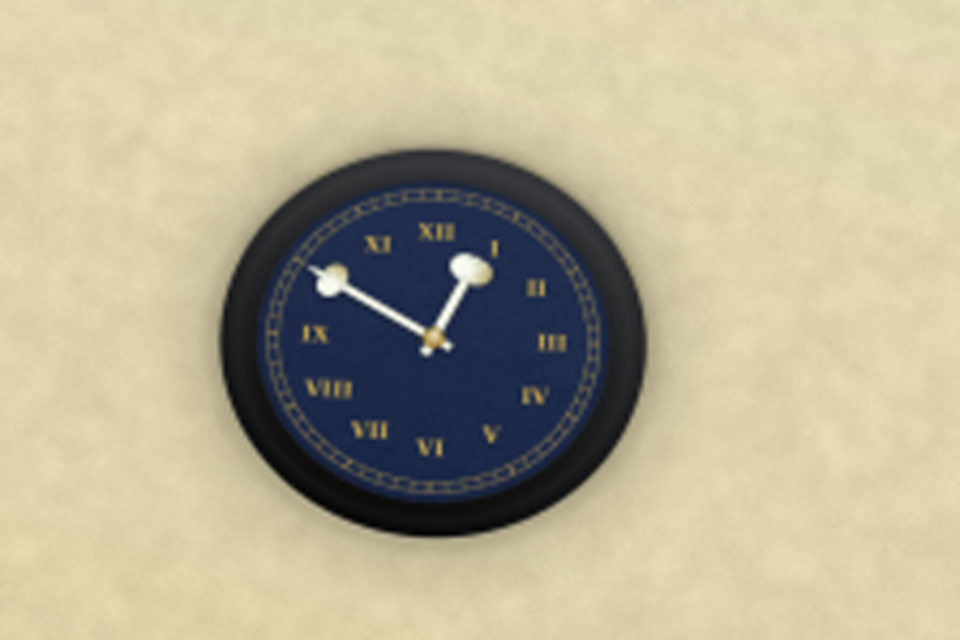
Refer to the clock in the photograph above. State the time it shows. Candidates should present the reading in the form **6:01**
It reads **12:50**
